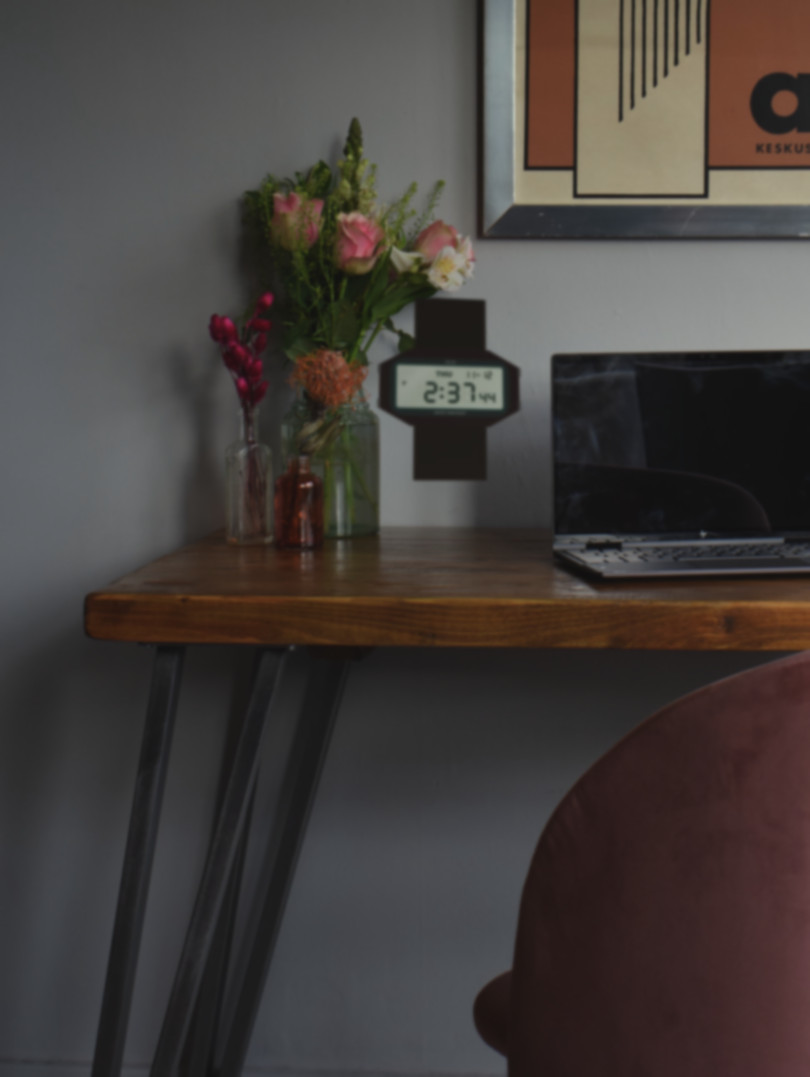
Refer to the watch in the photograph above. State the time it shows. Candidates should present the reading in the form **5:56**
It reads **2:37**
